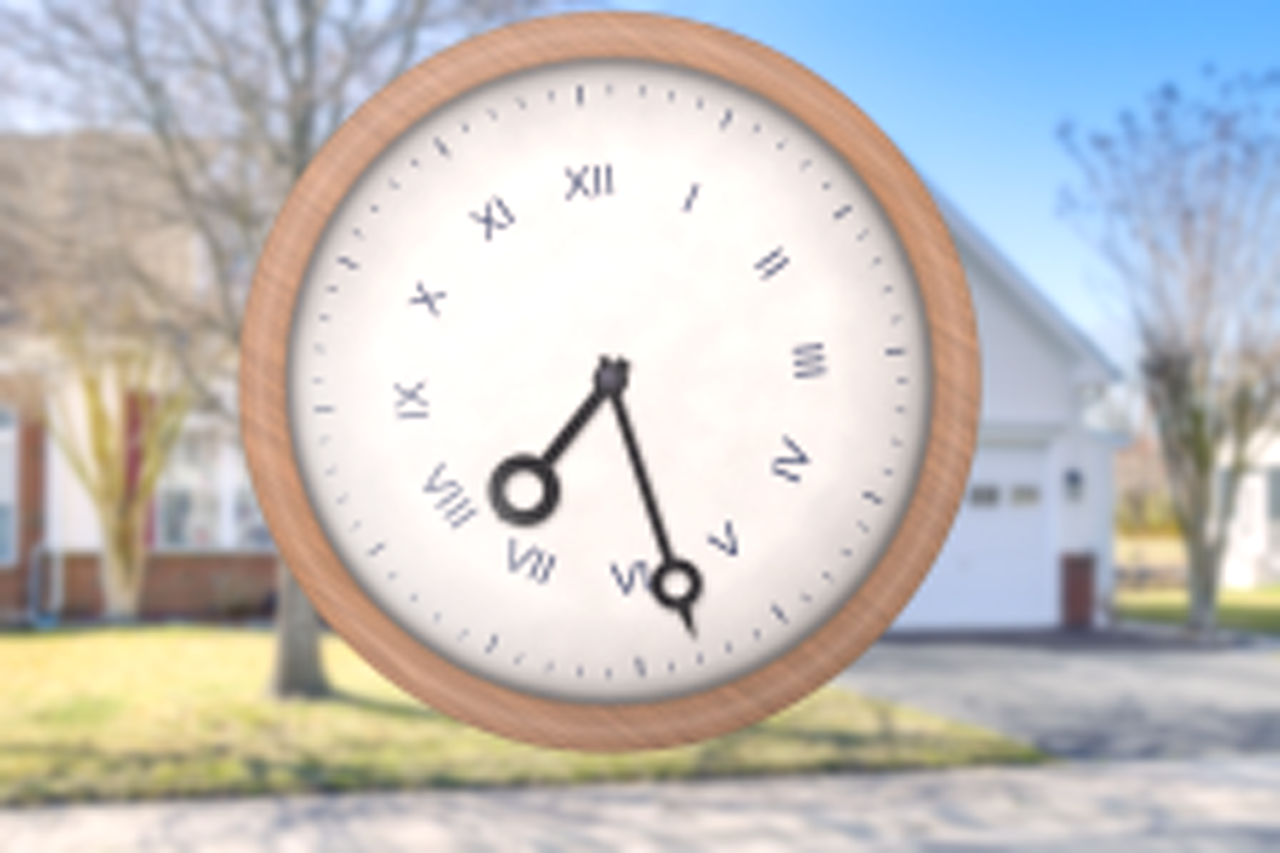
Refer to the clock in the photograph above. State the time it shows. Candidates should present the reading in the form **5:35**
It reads **7:28**
